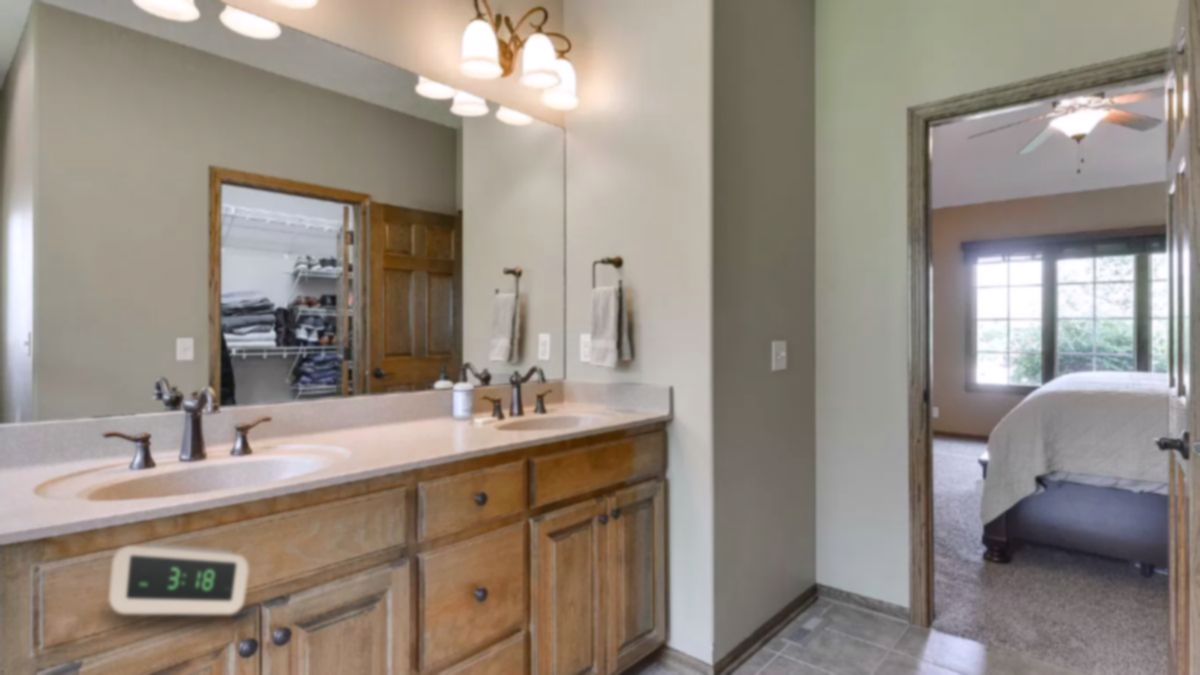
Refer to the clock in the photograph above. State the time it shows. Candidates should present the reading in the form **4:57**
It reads **3:18**
